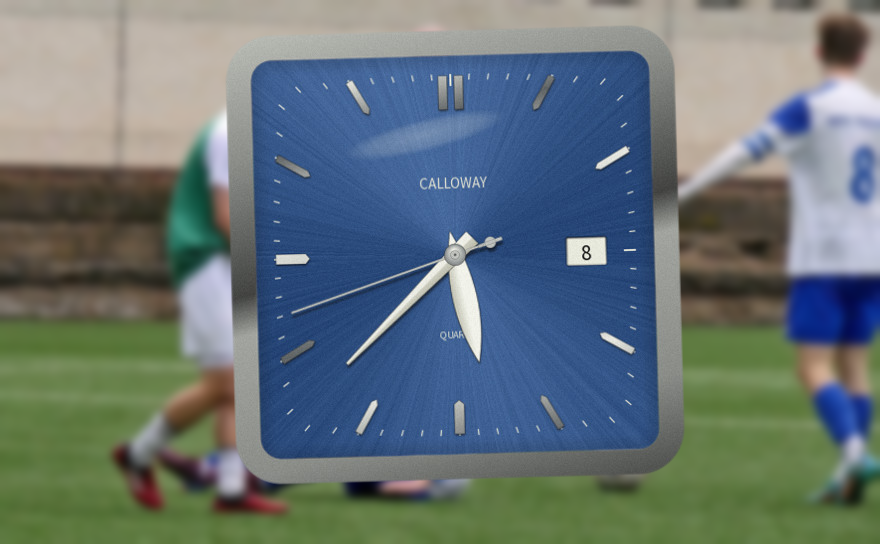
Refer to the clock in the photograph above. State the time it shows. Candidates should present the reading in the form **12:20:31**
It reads **5:37:42**
